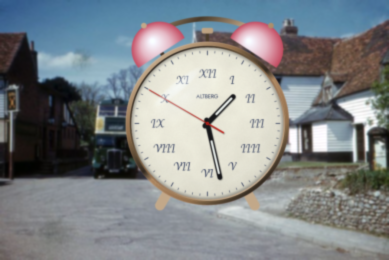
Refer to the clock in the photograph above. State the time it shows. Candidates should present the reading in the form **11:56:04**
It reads **1:27:50**
